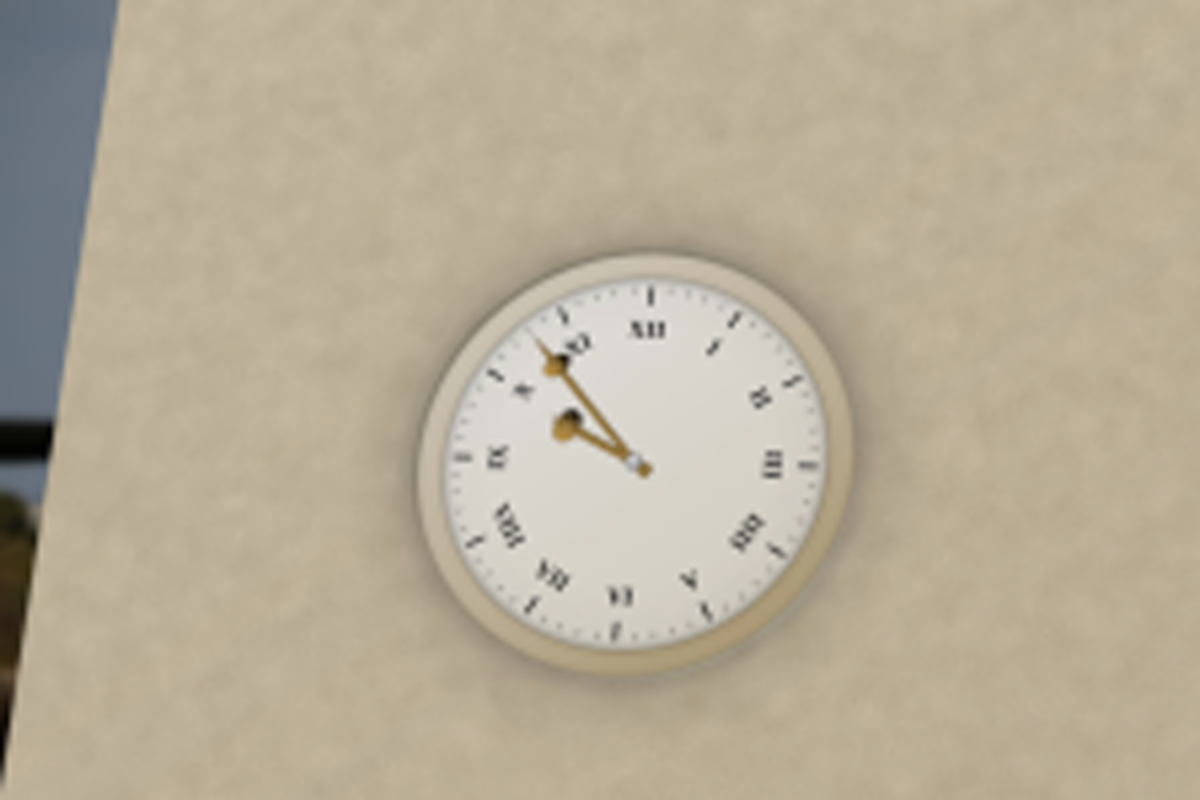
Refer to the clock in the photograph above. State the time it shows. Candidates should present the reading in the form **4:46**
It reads **9:53**
